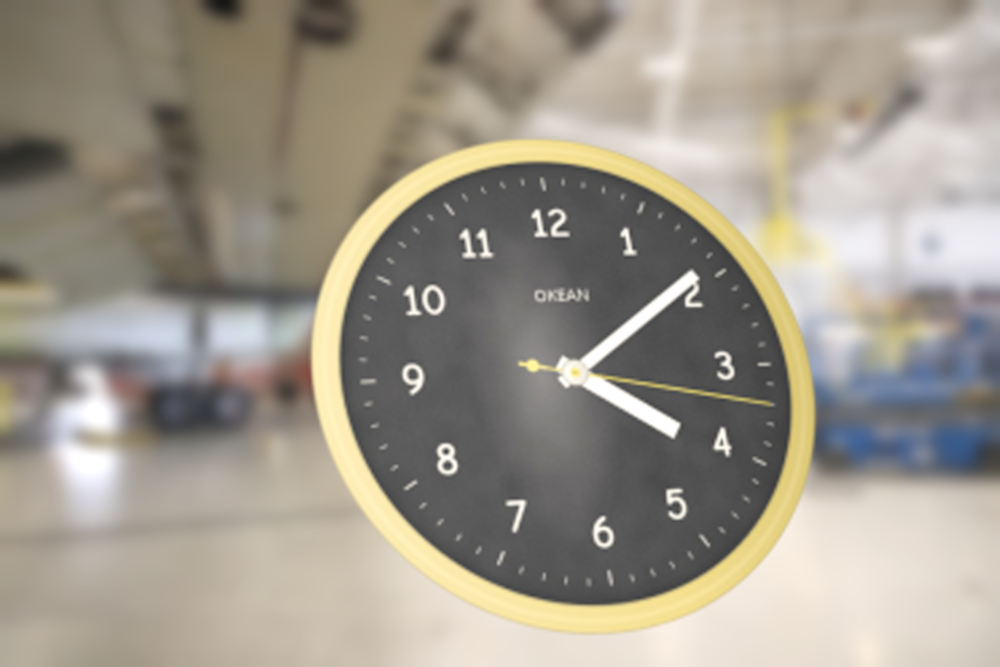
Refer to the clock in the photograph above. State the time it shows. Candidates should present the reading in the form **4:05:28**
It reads **4:09:17**
